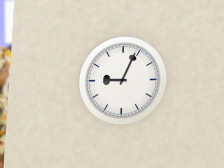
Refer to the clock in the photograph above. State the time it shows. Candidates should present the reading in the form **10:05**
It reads **9:04**
